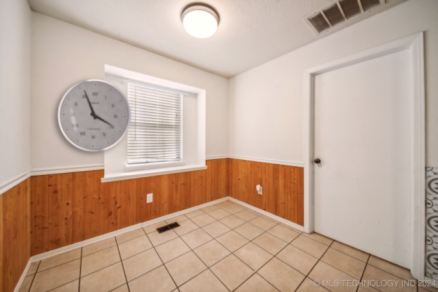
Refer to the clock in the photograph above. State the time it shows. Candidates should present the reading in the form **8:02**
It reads **3:56**
